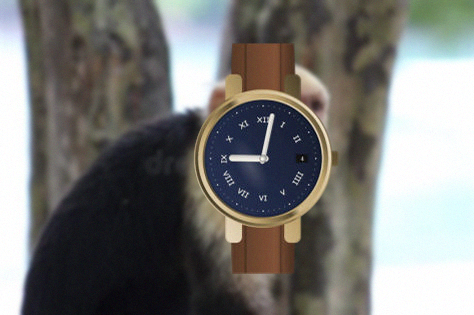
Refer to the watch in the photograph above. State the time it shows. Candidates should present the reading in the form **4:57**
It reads **9:02**
